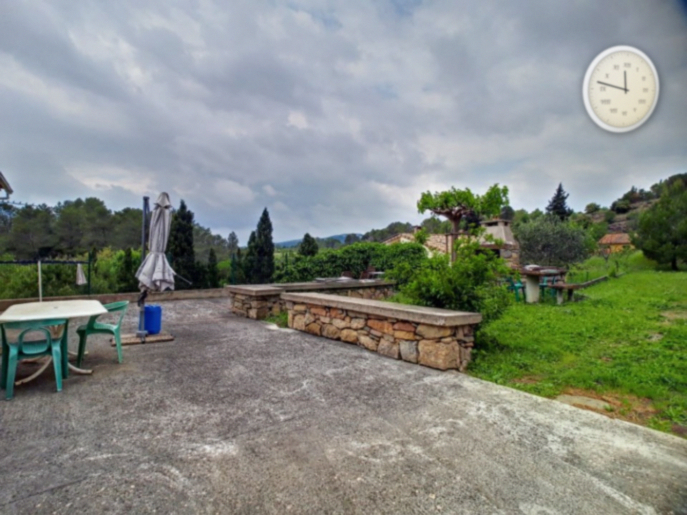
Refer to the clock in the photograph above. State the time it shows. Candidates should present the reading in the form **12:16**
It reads **11:47**
